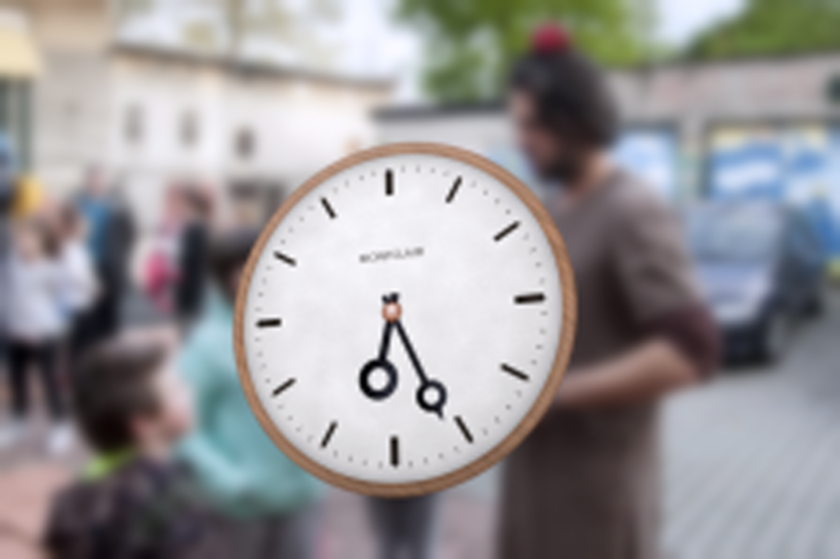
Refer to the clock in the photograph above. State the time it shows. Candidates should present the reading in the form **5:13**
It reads **6:26**
